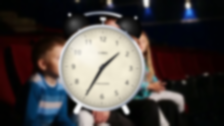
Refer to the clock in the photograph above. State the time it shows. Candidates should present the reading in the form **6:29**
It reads **1:35**
